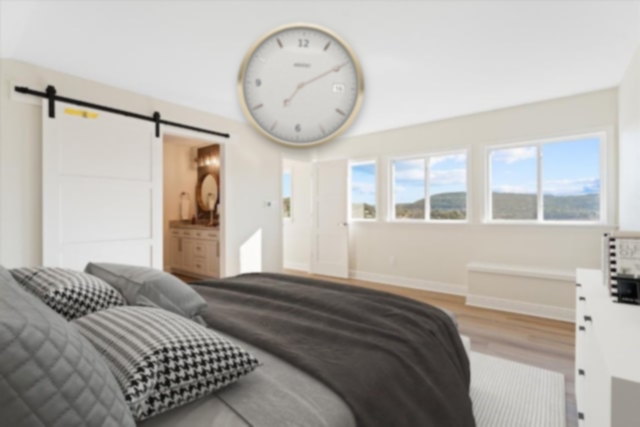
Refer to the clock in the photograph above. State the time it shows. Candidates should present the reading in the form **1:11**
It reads **7:10**
